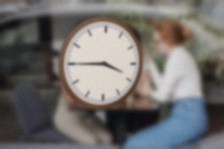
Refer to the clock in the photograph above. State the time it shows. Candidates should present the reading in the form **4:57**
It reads **3:45**
